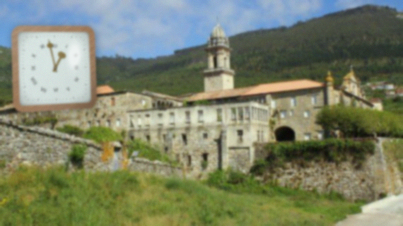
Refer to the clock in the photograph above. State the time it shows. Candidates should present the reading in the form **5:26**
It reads **12:58**
